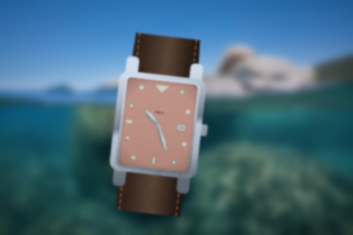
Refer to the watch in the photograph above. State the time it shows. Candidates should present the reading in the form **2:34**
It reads **10:26**
